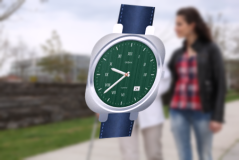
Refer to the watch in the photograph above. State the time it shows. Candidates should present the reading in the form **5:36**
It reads **9:38**
